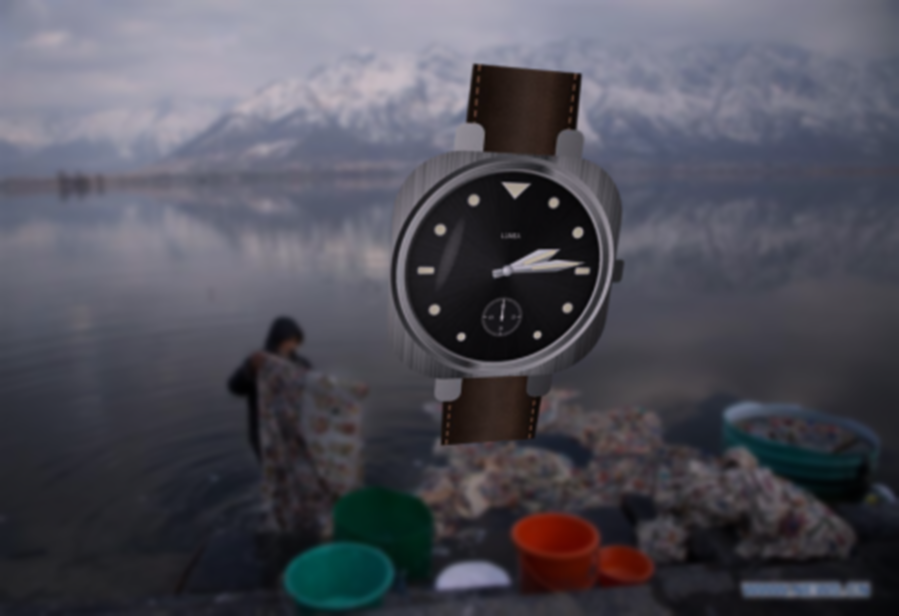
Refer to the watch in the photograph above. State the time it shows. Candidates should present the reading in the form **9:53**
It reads **2:14**
